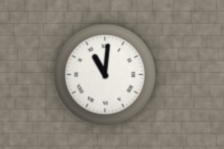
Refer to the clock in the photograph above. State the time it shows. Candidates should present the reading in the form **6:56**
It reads **11:01**
